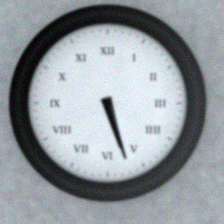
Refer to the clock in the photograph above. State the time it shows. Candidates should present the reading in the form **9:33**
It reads **5:27**
